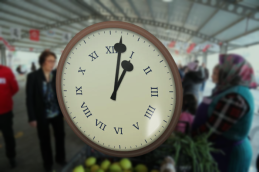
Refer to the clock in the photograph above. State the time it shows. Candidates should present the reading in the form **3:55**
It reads **1:02**
